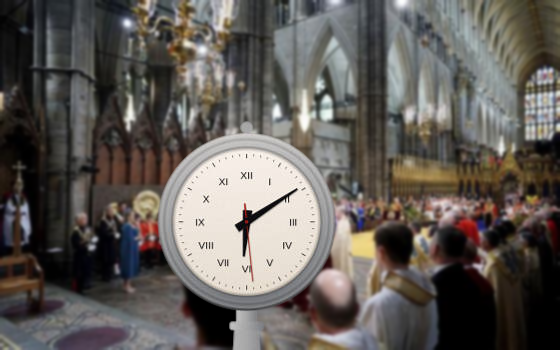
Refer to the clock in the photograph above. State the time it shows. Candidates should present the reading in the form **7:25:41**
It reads **6:09:29**
